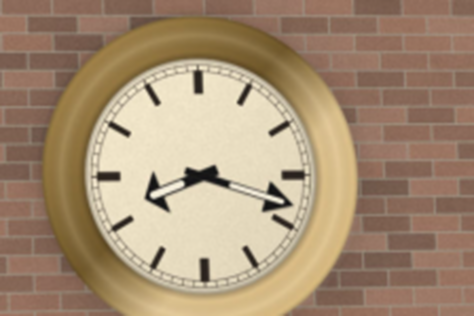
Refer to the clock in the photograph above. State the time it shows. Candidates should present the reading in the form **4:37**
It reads **8:18**
